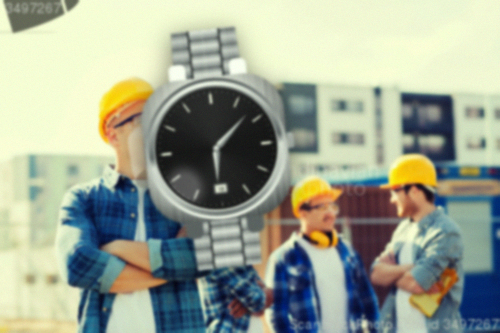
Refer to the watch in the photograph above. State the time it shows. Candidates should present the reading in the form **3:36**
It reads **6:08**
